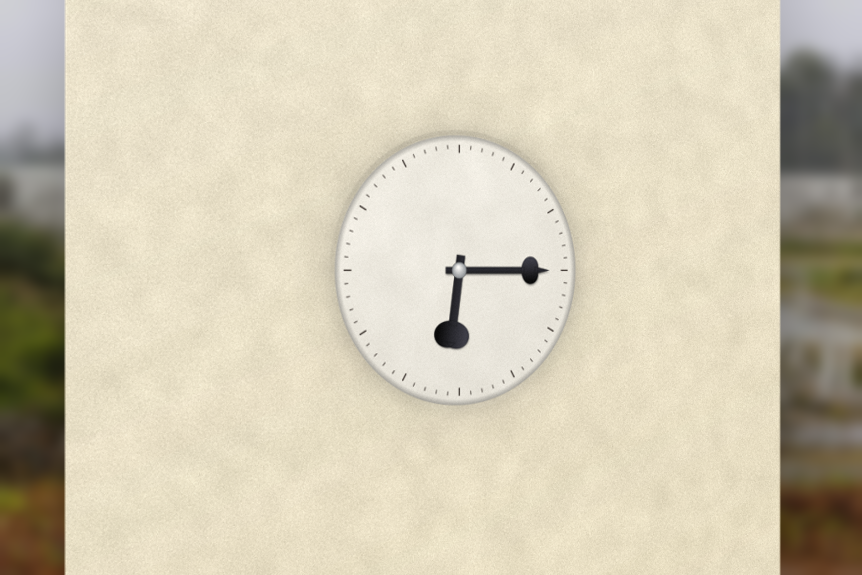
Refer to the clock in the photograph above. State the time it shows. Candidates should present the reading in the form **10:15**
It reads **6:15**
